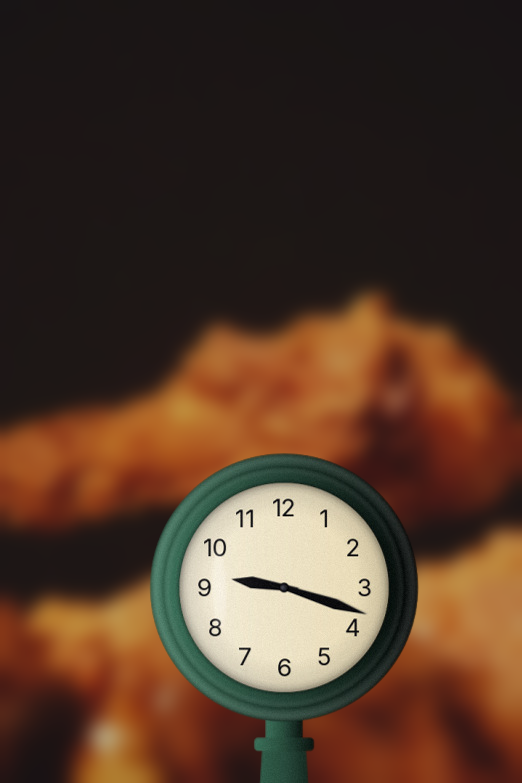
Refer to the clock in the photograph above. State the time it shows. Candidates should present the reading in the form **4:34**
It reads **9:18**
